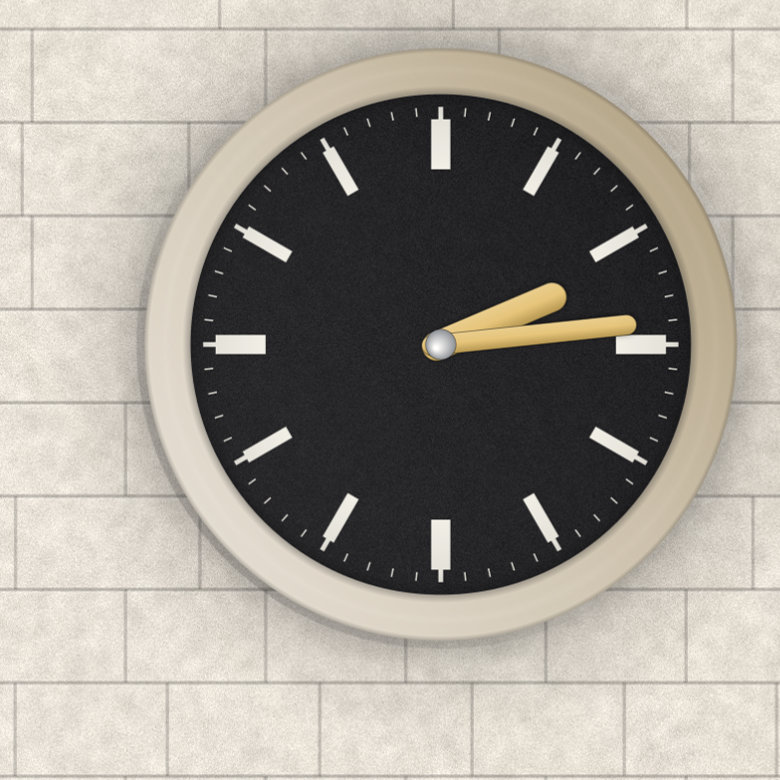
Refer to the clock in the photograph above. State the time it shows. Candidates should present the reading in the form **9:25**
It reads **2:14**
